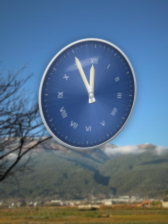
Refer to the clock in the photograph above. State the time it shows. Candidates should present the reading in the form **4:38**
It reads **11:55**
